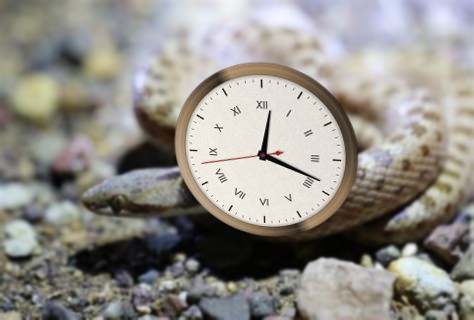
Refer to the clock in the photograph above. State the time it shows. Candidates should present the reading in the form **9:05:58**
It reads **12:18:43**
